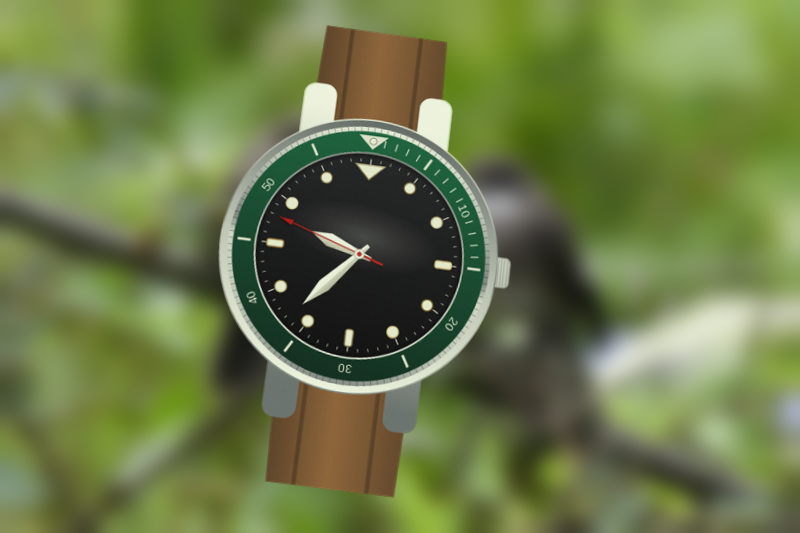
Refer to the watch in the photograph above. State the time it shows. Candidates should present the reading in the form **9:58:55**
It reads **9:36:48**
